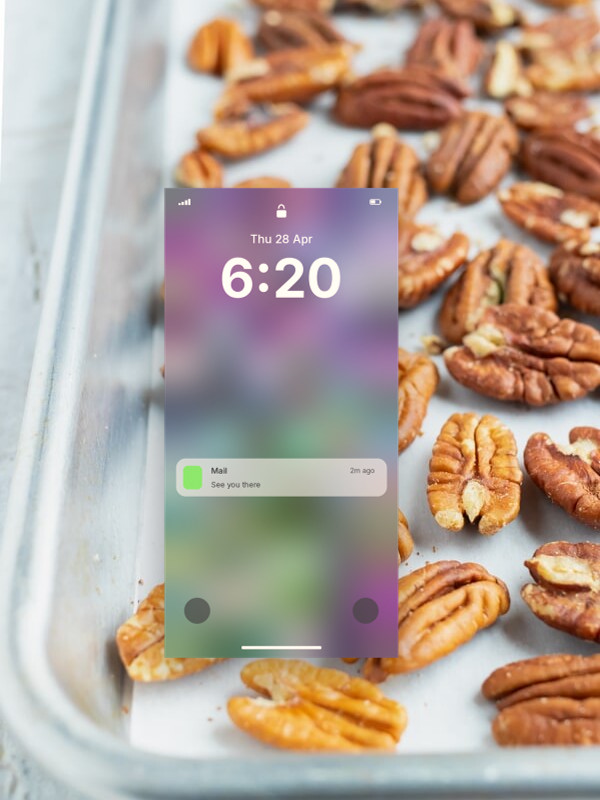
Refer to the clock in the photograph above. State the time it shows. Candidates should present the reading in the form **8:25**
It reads **6:20**
